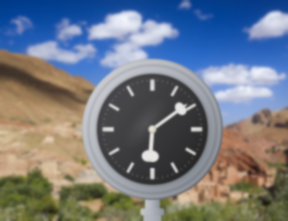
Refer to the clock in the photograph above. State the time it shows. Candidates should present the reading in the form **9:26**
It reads **6:09**
